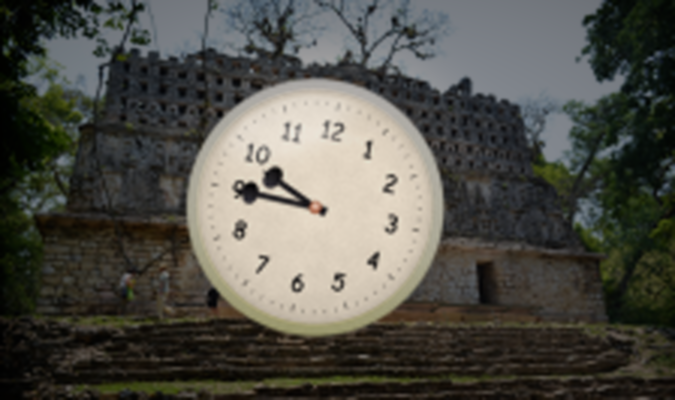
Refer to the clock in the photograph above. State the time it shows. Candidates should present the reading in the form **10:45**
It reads **9:45**
